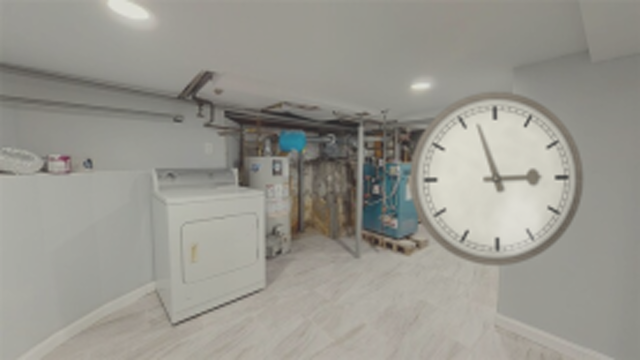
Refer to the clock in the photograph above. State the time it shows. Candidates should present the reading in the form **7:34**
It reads **2:57**
